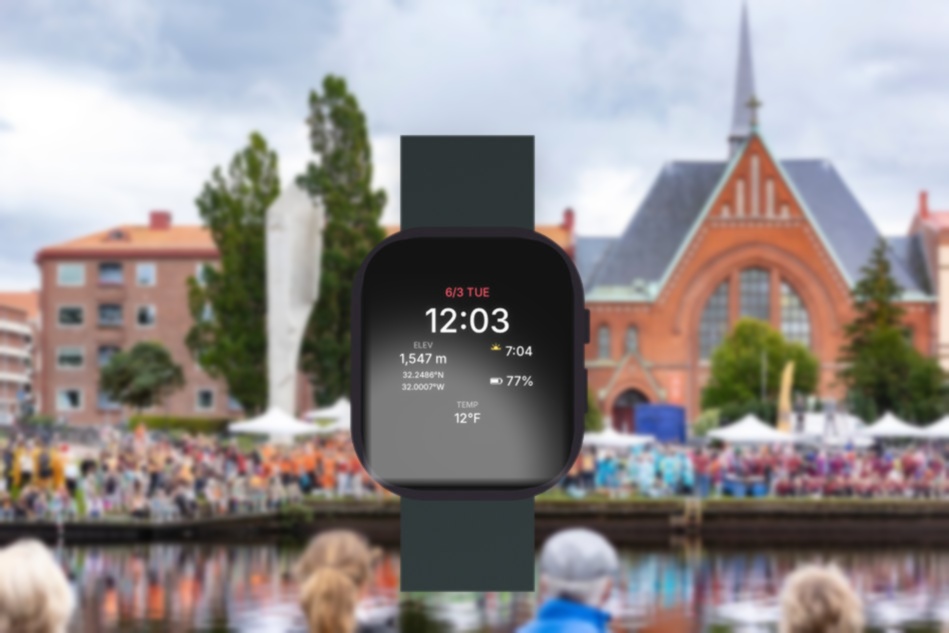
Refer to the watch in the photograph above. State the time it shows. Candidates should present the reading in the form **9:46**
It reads **12:03**
